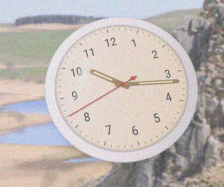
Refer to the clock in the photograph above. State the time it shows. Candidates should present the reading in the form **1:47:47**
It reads **10:16:42**
